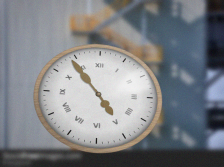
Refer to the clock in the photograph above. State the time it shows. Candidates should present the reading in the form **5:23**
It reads **4:54**
